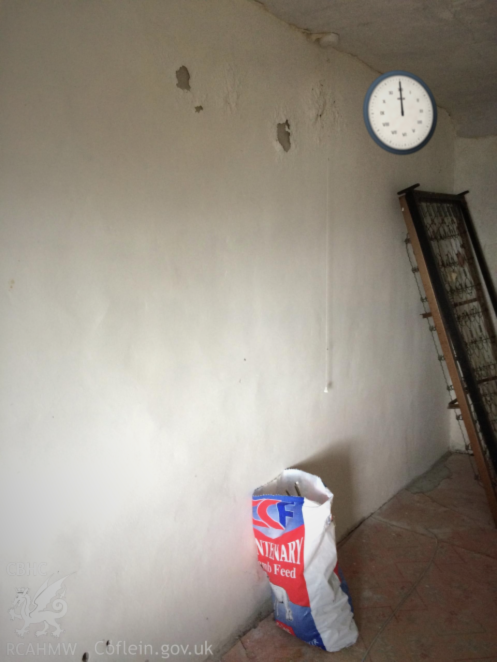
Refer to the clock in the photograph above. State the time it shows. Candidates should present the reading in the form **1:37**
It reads **12:00**
